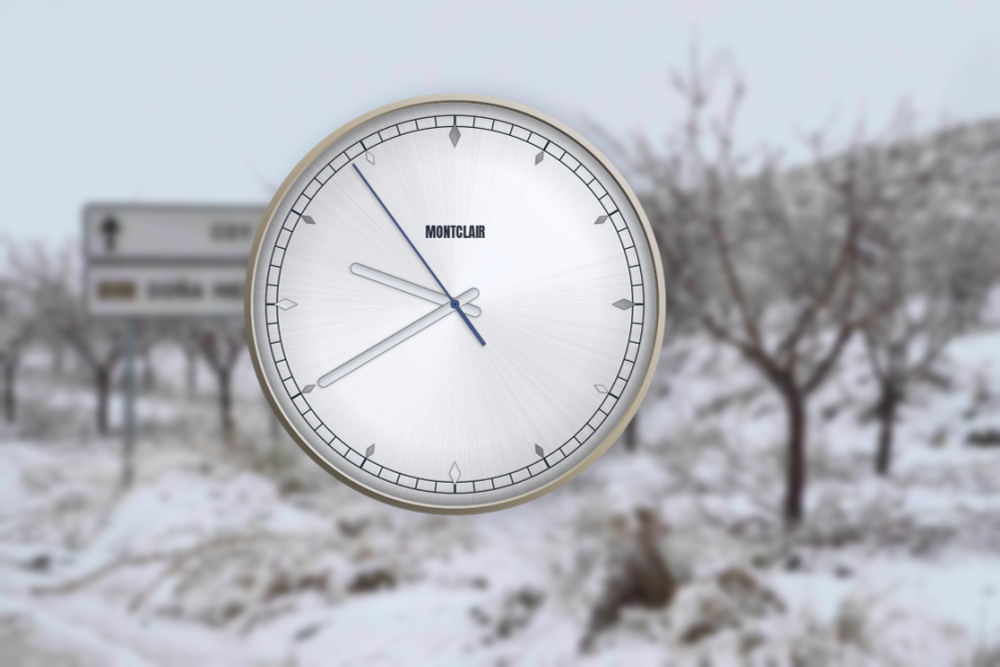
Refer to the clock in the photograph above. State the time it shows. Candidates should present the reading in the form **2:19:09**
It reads **9:39:54**
